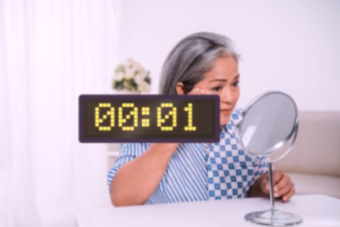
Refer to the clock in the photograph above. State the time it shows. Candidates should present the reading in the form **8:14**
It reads **0:01**
